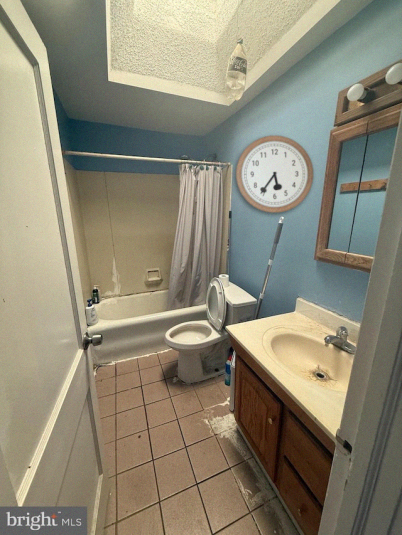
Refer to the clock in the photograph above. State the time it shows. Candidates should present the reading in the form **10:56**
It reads **5:36**
